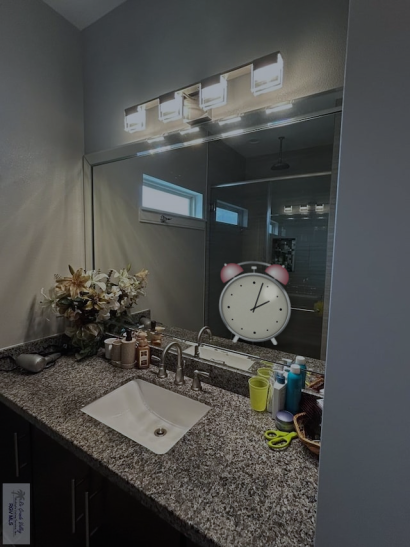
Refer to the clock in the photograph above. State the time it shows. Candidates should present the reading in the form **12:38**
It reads **2:03**
